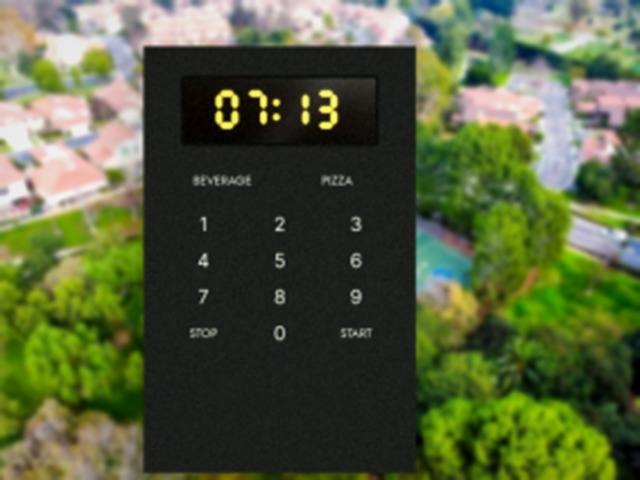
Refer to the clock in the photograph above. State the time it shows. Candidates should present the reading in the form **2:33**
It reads **7:13**
